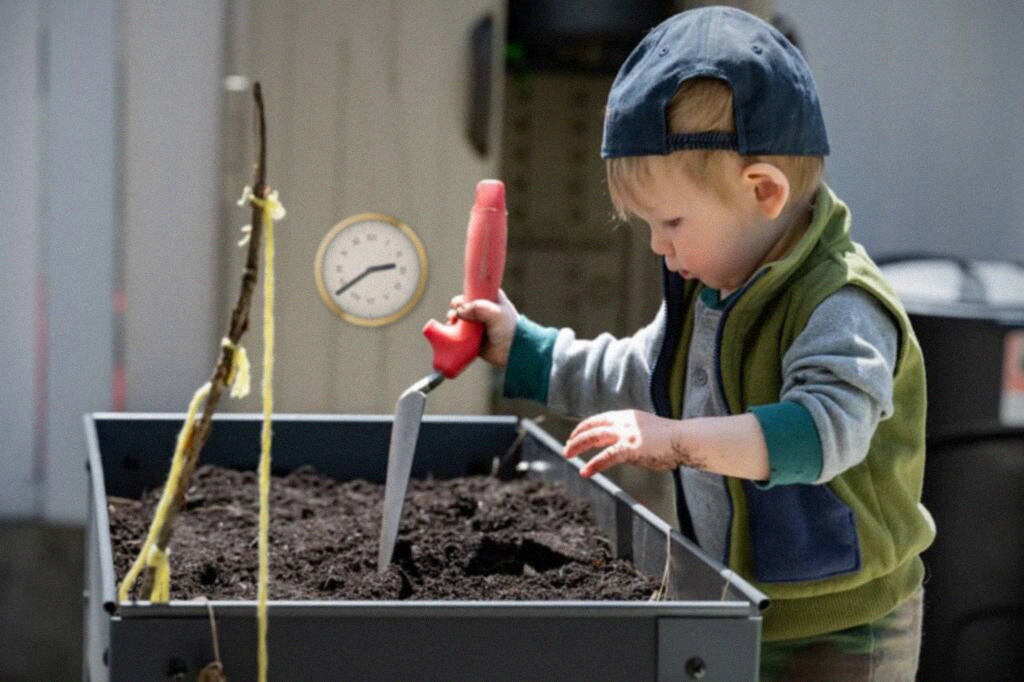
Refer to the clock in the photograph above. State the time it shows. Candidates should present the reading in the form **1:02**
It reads **2:39**
